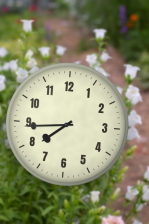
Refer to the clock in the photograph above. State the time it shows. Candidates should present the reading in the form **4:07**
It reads **7:44**
